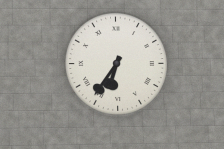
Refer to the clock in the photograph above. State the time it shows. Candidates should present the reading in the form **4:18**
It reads **6:36**
